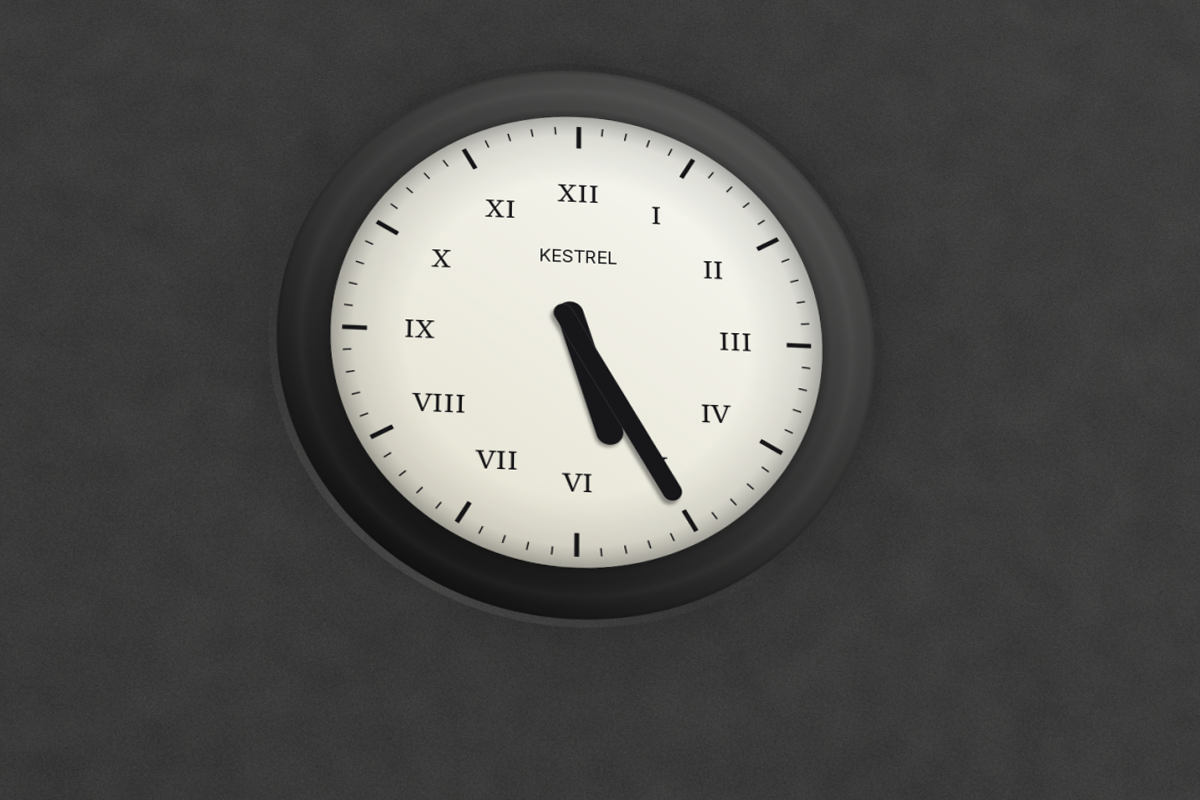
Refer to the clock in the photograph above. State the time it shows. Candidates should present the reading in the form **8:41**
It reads **5:25**
